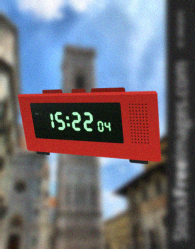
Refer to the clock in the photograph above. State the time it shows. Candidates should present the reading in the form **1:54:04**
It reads **15:22:04**
